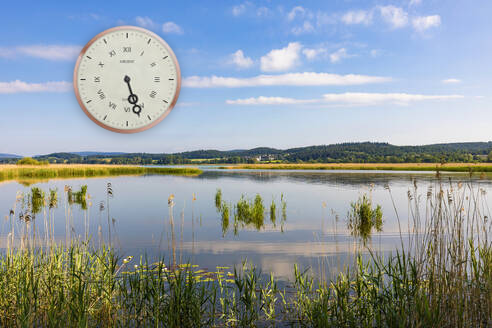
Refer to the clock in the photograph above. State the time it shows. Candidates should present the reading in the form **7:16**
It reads **5:27**
